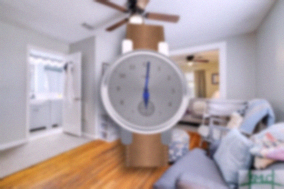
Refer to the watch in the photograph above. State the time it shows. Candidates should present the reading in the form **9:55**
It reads **6:01**
